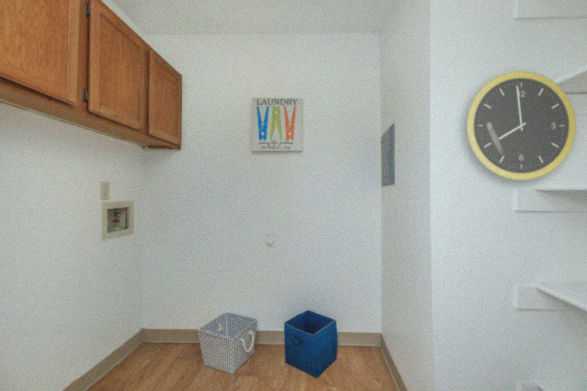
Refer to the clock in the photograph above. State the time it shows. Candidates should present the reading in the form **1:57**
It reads **7:59**
